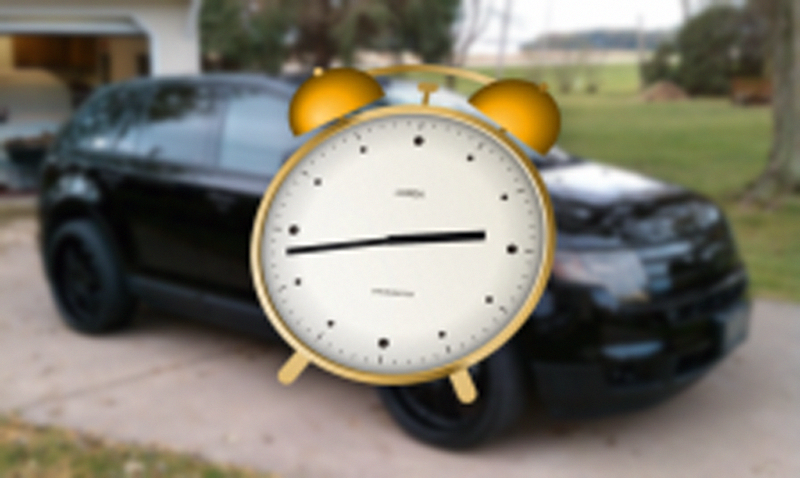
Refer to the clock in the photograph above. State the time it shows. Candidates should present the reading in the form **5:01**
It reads **2:43**
